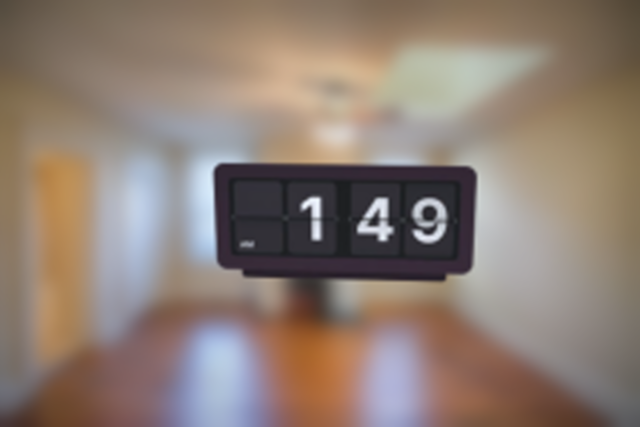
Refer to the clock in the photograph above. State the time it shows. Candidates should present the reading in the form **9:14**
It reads **1:49**
